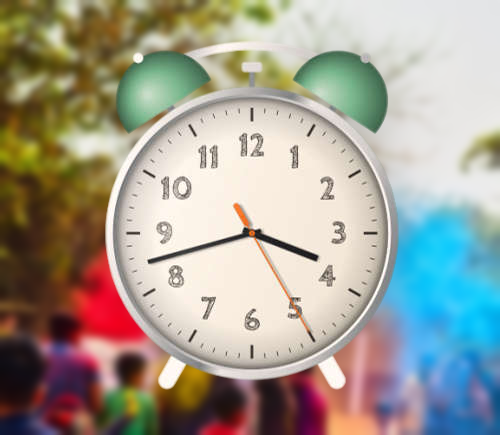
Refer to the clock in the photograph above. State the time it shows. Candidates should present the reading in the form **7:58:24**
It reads **3:42:25**
